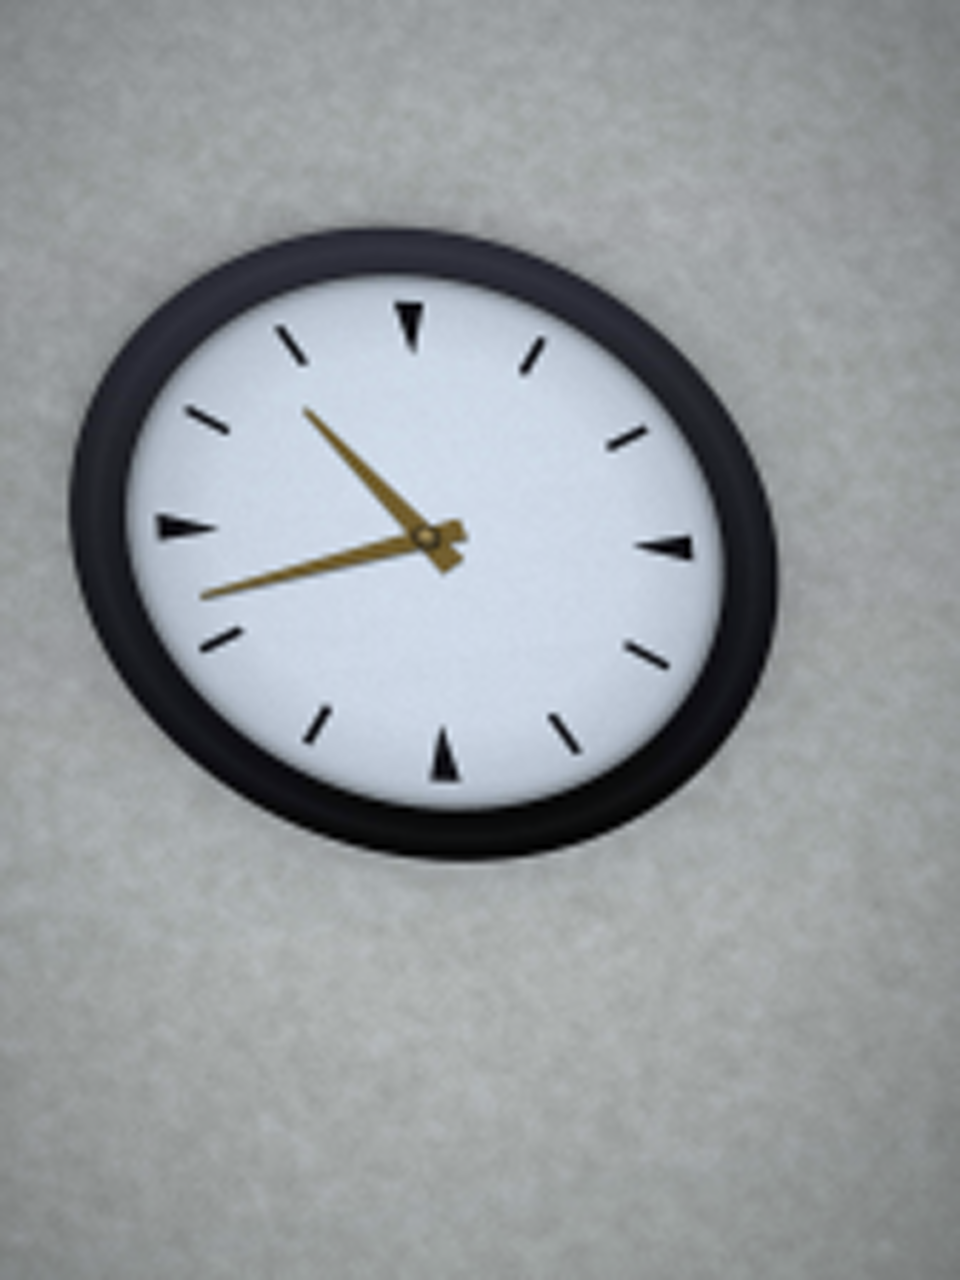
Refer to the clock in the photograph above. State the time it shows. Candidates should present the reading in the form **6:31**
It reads **10:42**
